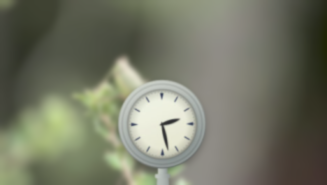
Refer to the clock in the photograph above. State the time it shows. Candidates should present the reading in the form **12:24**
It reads **2:28**
